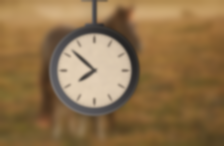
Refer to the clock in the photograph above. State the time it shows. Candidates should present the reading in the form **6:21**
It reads **7:52**
